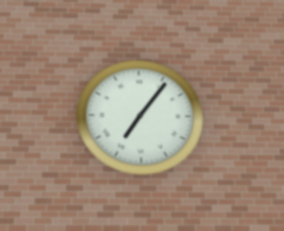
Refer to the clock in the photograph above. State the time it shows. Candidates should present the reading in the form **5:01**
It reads **7:06**
